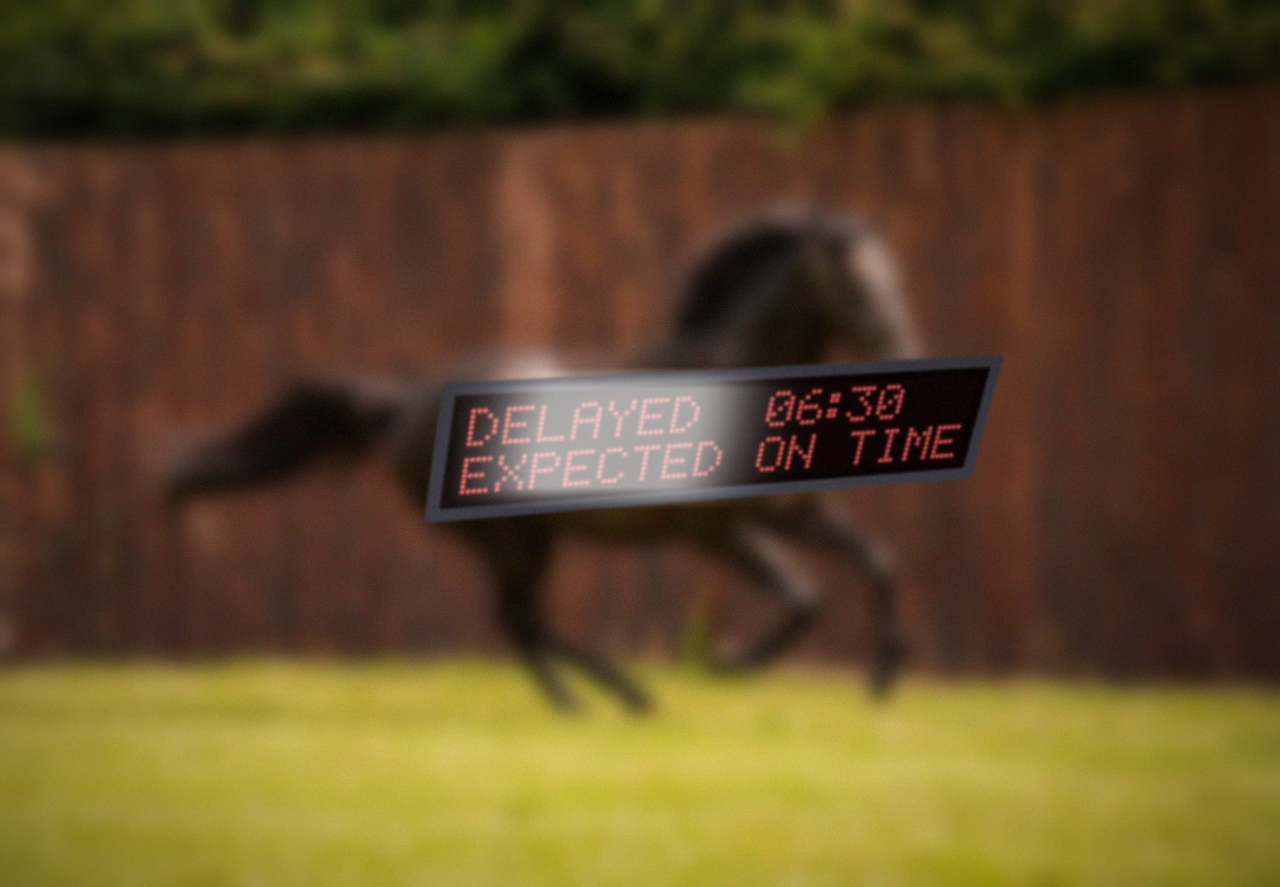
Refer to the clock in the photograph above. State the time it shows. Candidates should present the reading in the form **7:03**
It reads **6:30**
